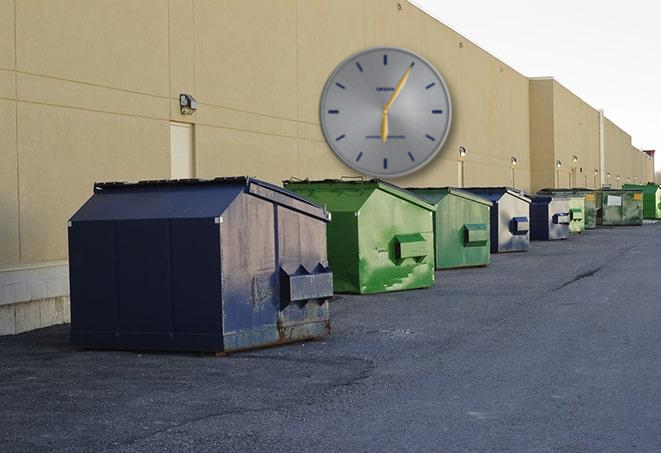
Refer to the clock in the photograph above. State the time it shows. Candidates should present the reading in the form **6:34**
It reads **6:05**
